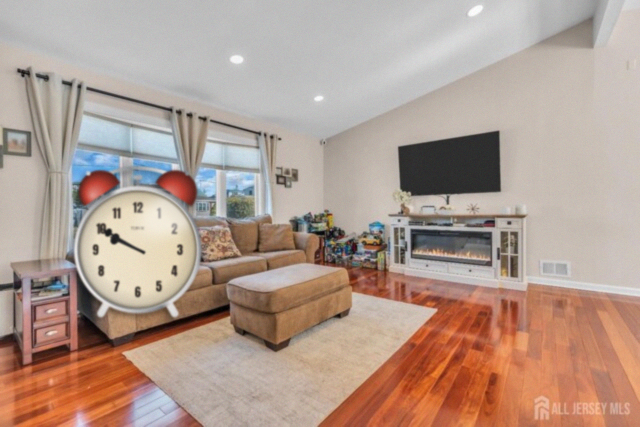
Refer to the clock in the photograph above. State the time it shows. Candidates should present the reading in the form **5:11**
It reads **9:50**
